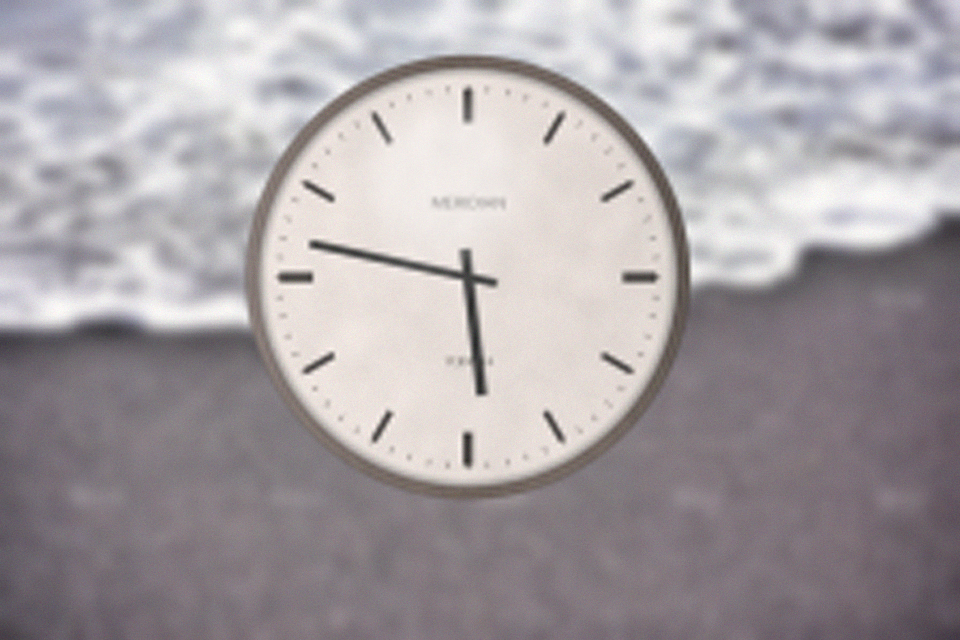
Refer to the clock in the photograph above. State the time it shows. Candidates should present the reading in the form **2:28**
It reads **5:47**
